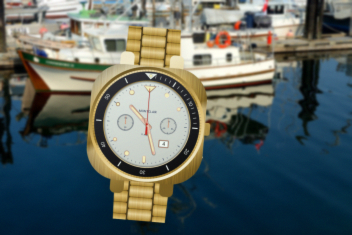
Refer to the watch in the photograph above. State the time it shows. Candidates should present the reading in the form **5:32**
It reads **10:27**
